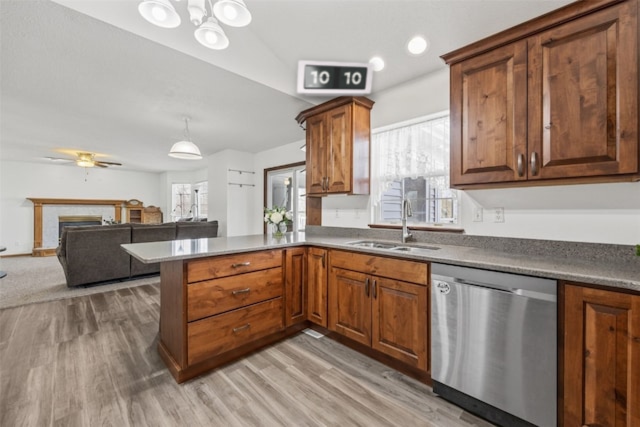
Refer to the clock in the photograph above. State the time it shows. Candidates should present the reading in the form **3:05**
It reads **10:10**
